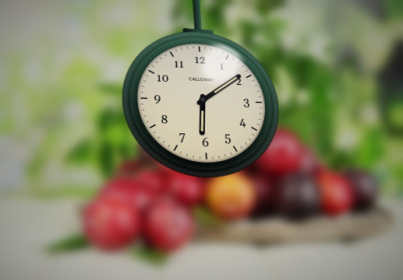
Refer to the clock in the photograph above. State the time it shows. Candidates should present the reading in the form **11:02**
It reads **6:09**
